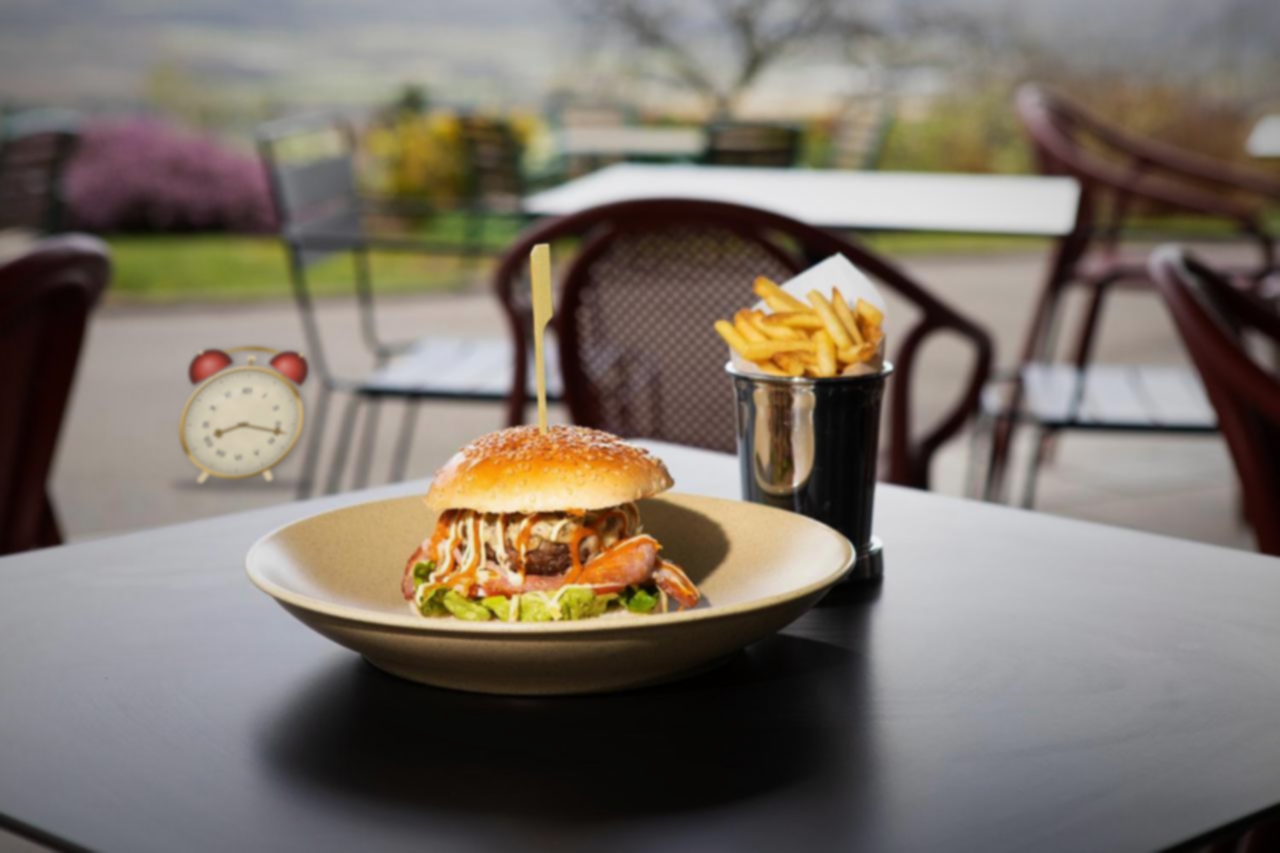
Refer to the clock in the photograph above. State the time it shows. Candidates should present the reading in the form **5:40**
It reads **8:17**
